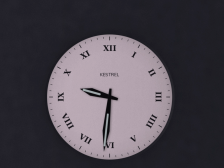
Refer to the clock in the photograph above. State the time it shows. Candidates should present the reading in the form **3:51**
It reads **9:31**
